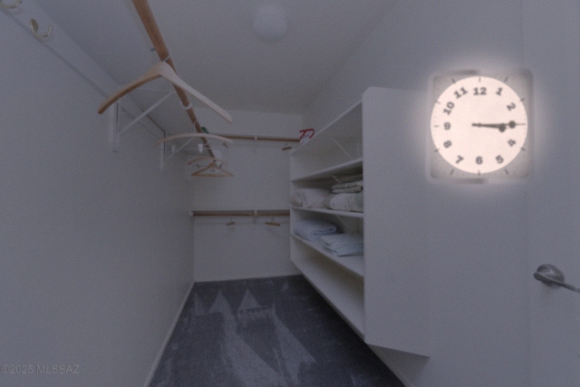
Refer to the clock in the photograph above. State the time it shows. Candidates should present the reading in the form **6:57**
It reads **3:15**
